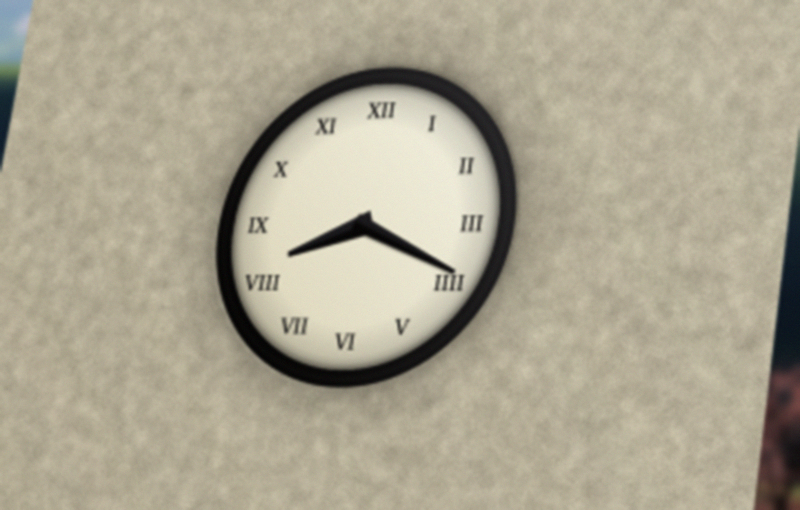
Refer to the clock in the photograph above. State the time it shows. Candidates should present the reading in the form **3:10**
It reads **8:19**
